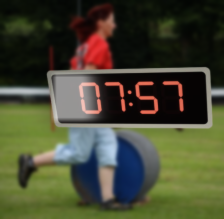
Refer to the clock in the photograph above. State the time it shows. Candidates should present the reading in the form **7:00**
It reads **7:57**
